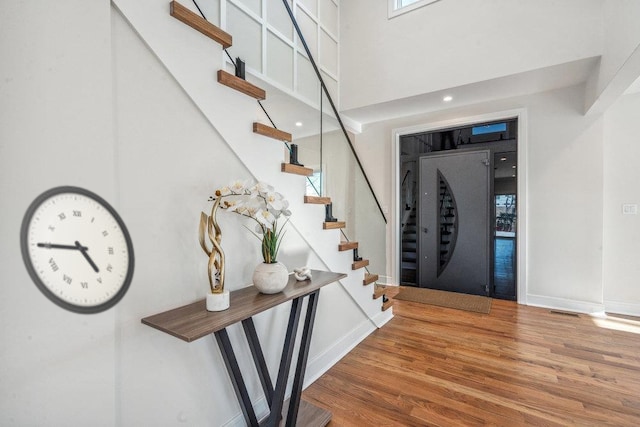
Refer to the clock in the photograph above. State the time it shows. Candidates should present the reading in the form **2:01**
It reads **4:45**
